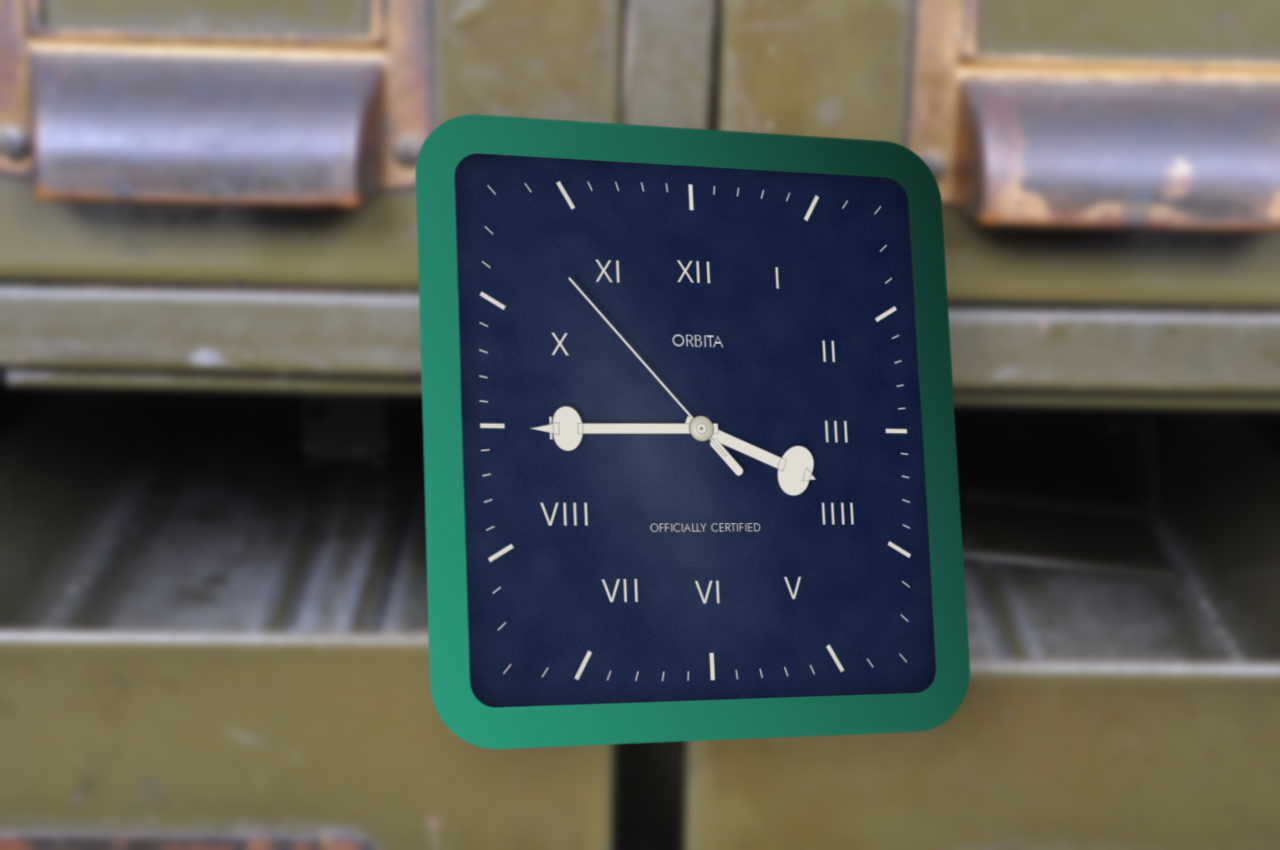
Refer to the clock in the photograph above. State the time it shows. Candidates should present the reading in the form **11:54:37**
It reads **3:44:53**
